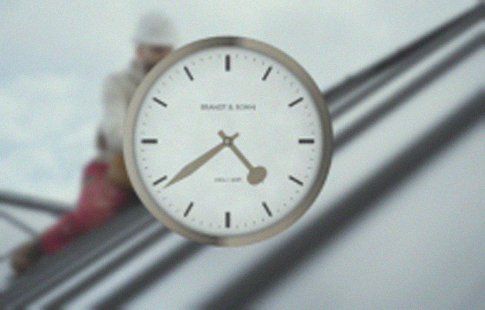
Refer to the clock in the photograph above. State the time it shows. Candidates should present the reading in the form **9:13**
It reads **4:39**
